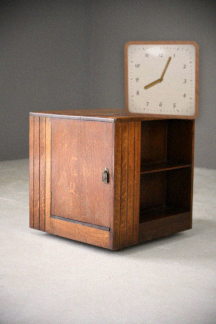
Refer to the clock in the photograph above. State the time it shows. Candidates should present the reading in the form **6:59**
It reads **8:04**
